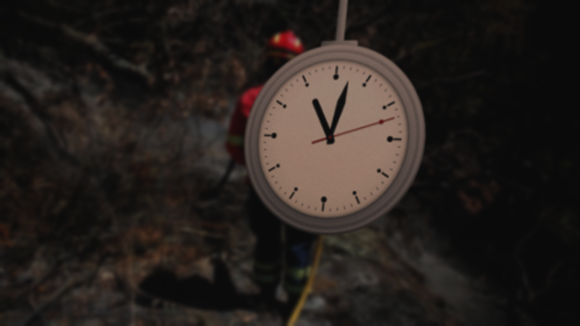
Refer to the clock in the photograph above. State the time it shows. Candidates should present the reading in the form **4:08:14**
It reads **11:02:12**
